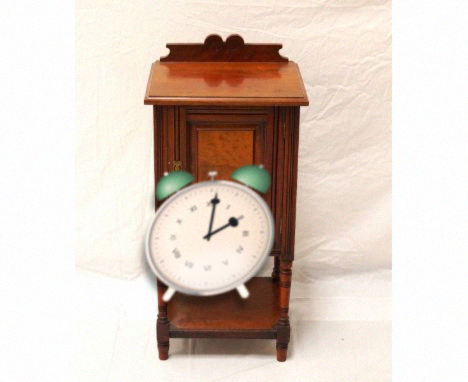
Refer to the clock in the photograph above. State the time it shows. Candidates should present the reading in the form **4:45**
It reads **2:01**
